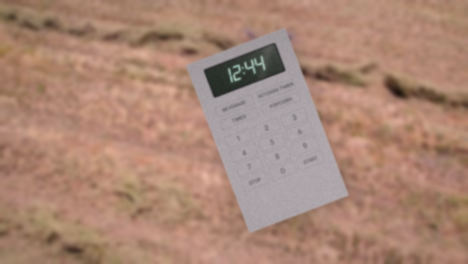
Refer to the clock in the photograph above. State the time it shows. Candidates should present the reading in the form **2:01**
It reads **12:44**
